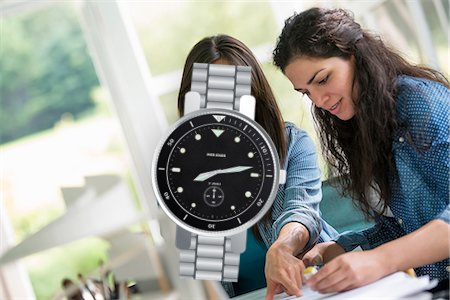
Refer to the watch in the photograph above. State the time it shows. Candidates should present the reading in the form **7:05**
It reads **8:13**
